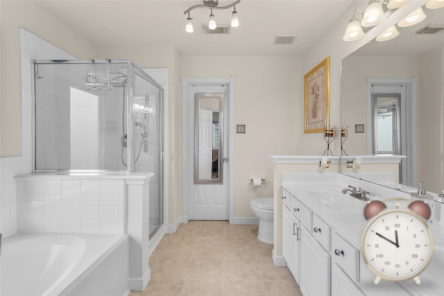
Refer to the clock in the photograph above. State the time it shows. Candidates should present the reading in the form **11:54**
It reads **11:50**
